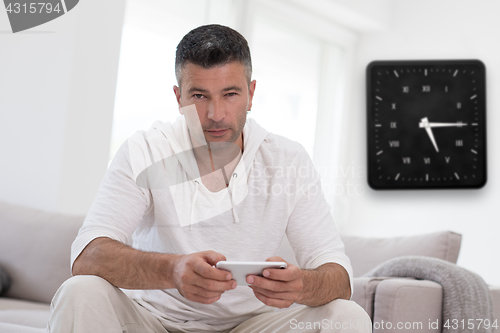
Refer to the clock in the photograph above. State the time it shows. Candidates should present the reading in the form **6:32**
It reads **5:15**
